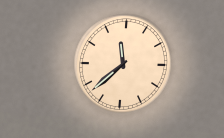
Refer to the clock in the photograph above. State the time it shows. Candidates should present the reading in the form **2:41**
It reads **11:38**
